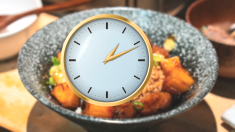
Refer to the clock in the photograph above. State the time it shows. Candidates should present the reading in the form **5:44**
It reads **1:11**
